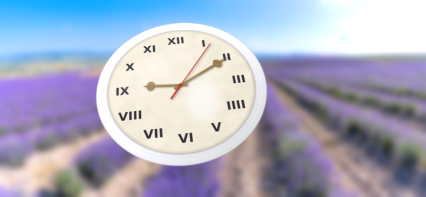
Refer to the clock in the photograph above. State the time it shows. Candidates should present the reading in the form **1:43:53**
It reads **9:10:06**
